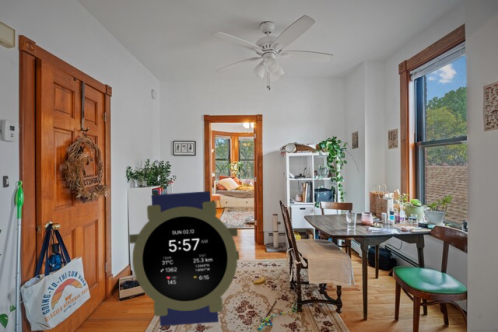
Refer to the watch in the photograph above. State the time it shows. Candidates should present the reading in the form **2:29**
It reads **5:57**
